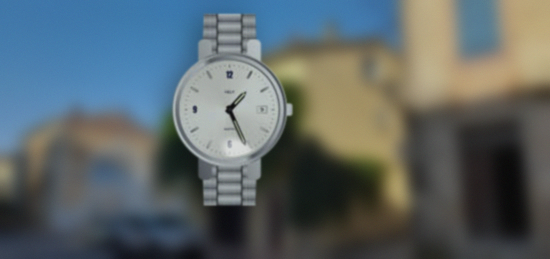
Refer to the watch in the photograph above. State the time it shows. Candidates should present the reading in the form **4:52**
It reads **1:26**
